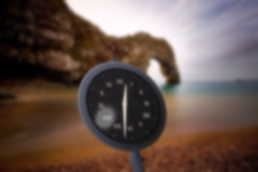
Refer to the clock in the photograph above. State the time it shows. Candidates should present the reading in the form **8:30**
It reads **12:32**
